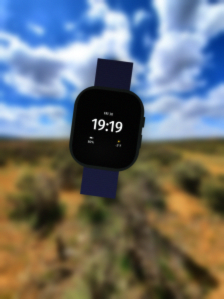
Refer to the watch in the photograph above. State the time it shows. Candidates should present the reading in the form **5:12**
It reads **19:19**
